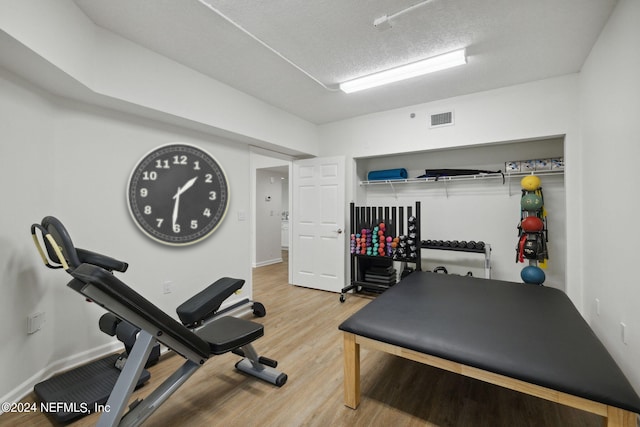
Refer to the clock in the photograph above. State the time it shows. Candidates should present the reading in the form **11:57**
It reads **1:31**
